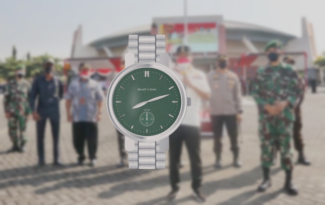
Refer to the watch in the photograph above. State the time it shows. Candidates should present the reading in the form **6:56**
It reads **8:12**
